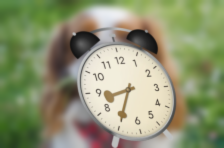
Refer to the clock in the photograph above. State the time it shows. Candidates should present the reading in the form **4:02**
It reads **8:35**
